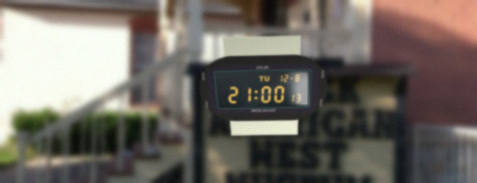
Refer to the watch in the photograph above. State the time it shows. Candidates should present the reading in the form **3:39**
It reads **21:00**
